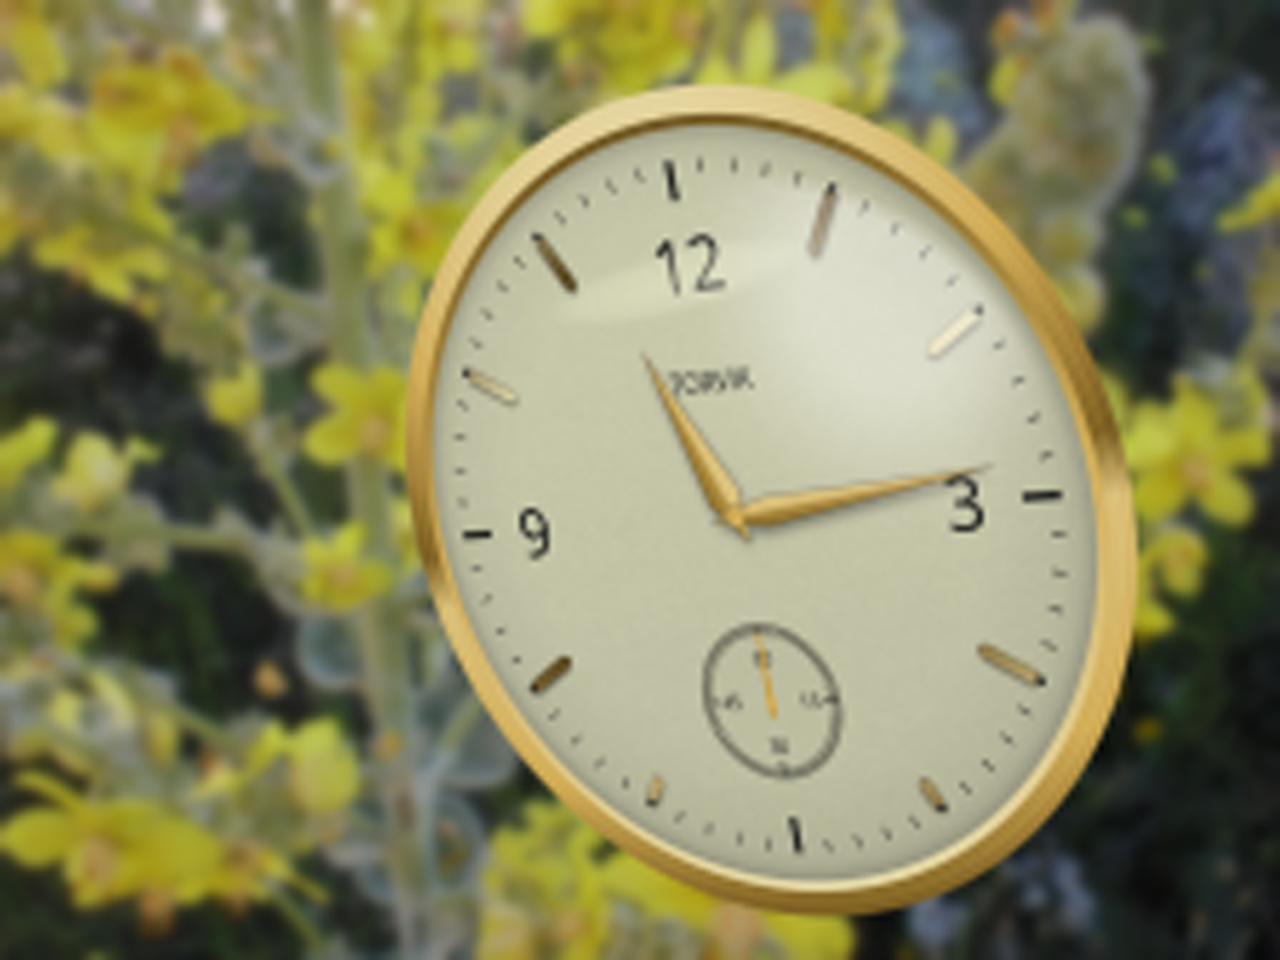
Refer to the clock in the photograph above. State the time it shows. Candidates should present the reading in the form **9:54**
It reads **11:14**
